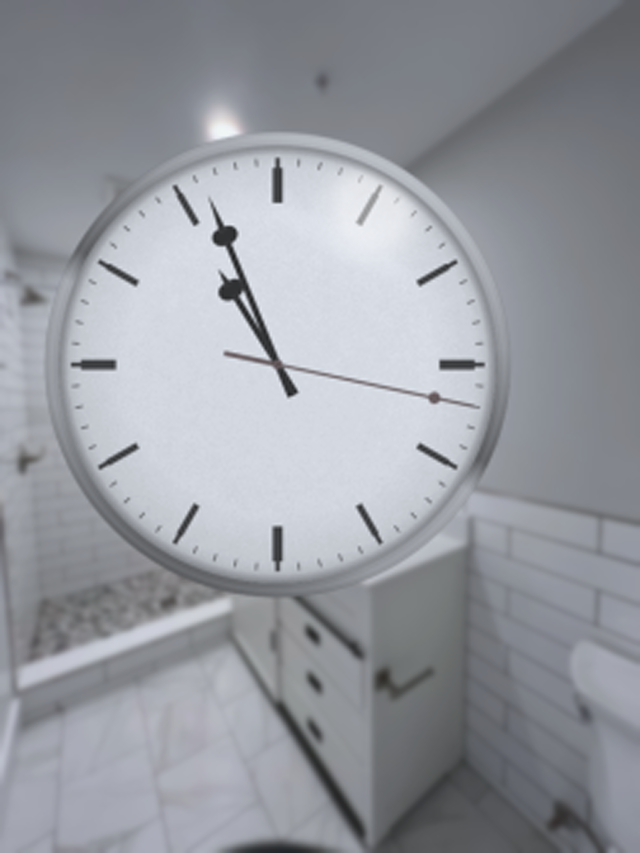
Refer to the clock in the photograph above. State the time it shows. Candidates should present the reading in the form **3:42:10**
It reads **10:56:17**
